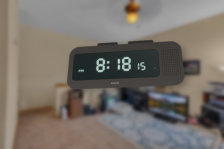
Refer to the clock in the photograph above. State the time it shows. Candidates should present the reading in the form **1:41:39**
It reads **8:18:15**
